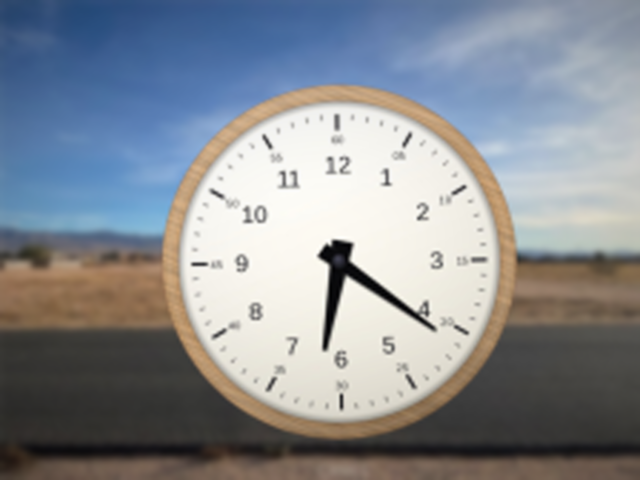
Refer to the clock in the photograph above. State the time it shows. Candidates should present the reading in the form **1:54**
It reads **6:21**
